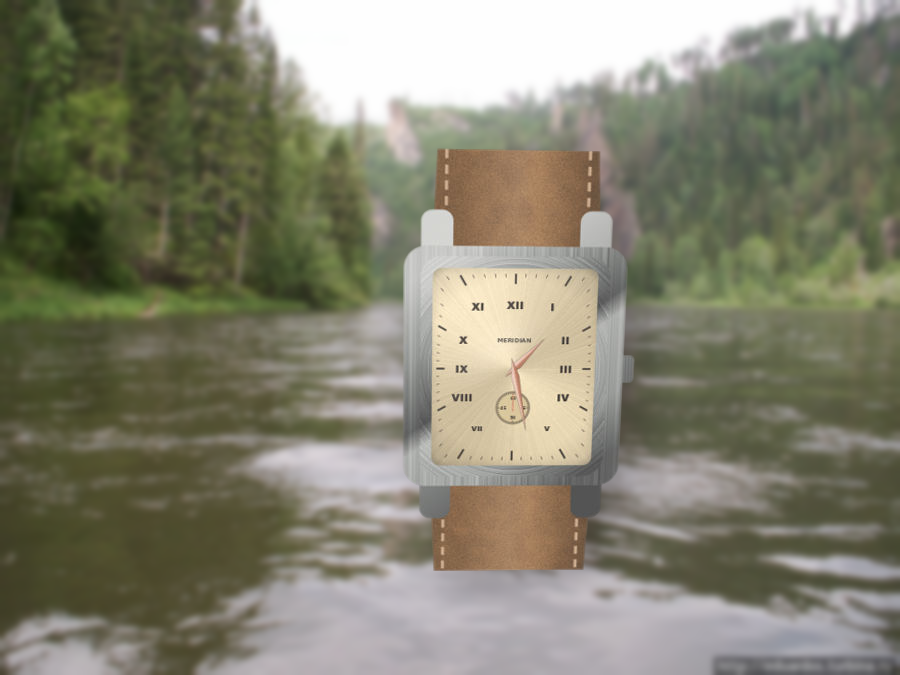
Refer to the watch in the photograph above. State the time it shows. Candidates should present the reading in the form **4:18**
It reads **1:28**
